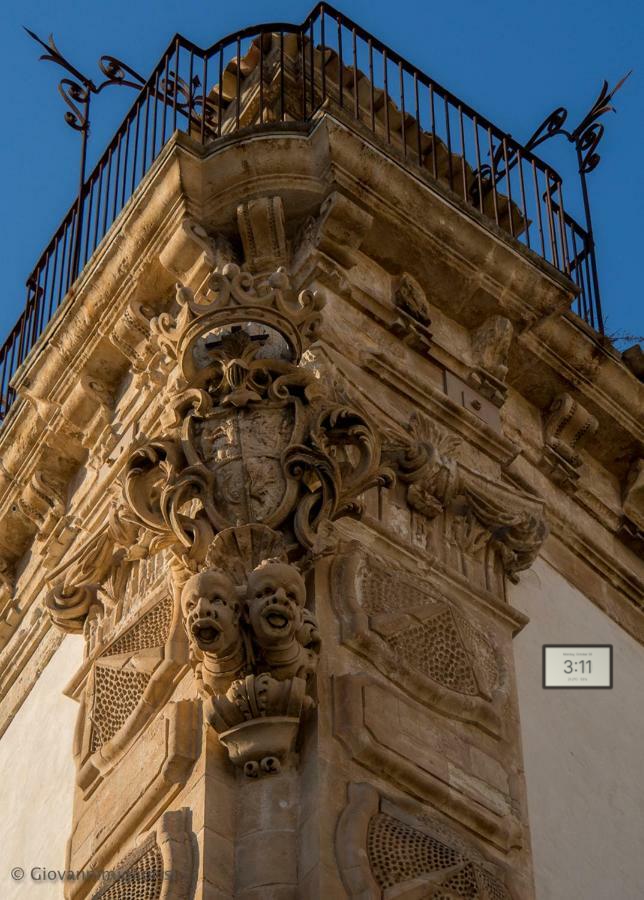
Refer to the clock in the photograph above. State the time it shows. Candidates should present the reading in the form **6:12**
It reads **3:11**
